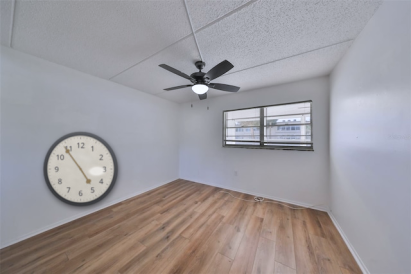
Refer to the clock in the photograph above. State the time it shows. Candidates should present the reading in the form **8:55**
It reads **4:54**
